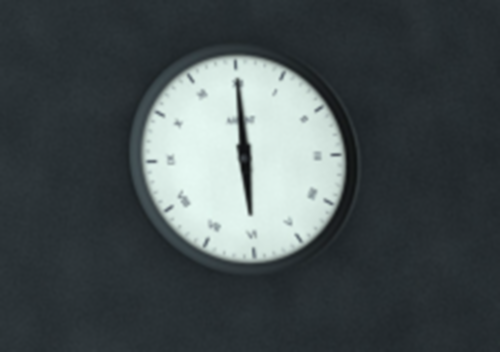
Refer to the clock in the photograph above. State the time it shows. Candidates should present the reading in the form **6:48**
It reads **6:00**
